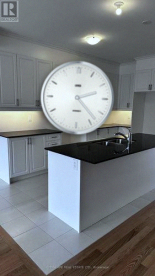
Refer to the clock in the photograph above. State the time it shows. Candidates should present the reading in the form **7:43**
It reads **2:23**
